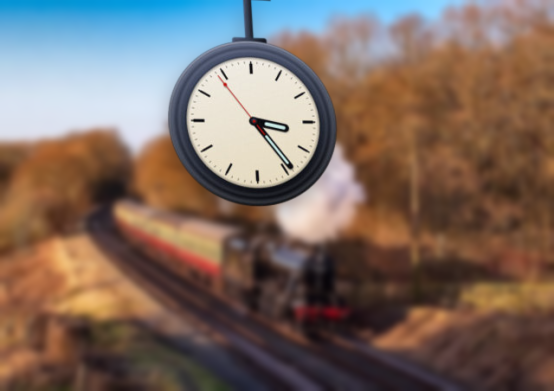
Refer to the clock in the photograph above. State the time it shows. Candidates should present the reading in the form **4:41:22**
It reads **3:23:54**
